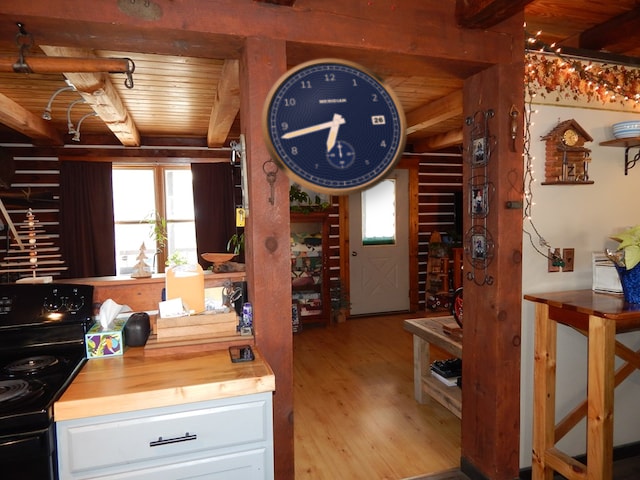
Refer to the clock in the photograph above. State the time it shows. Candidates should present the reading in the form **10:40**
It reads **6:43**
